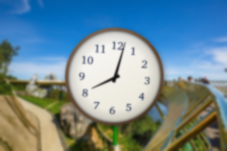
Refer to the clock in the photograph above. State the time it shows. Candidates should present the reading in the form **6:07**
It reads **8:02**
